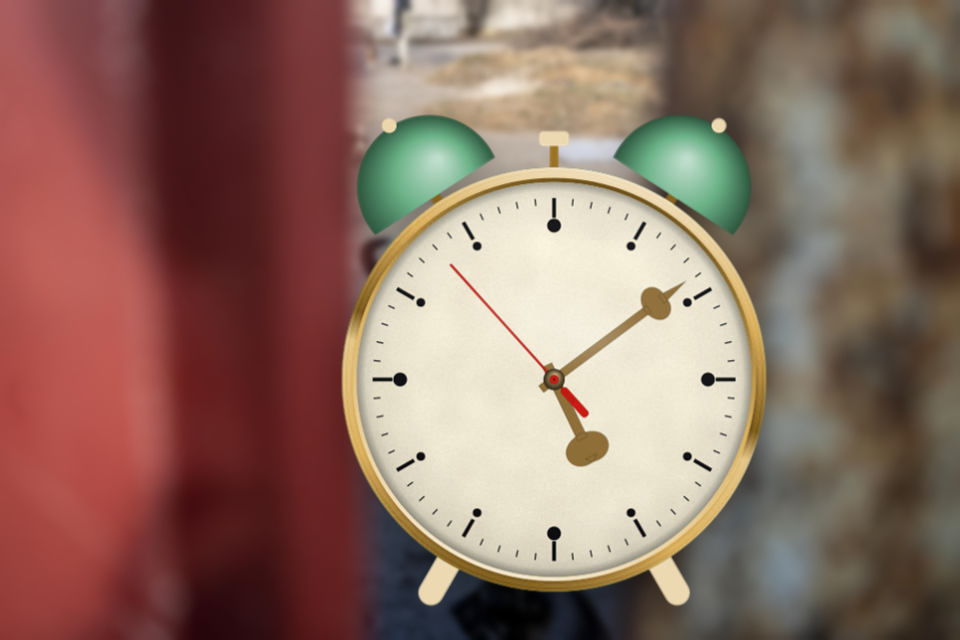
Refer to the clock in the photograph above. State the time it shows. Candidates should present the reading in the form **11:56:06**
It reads **5:08:53**
